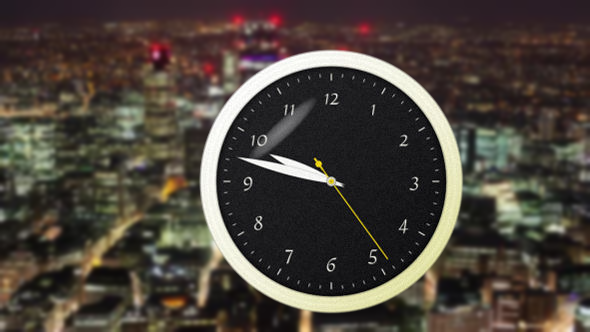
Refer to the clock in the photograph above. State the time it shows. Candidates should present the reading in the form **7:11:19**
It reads **9:47:24**
